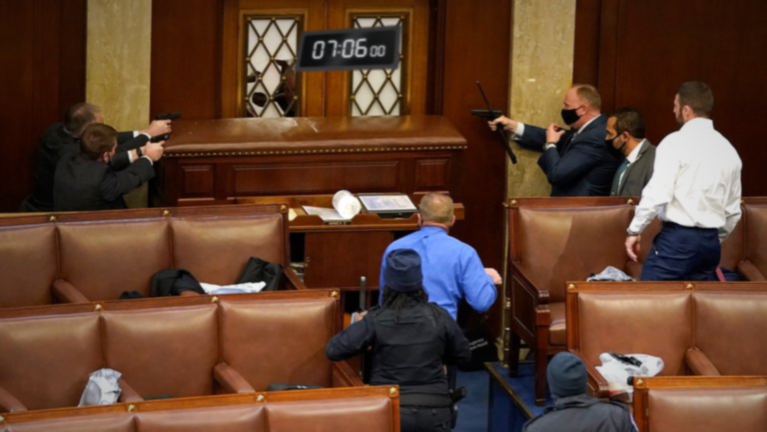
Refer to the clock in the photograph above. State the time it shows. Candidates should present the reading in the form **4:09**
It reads **7:06**
